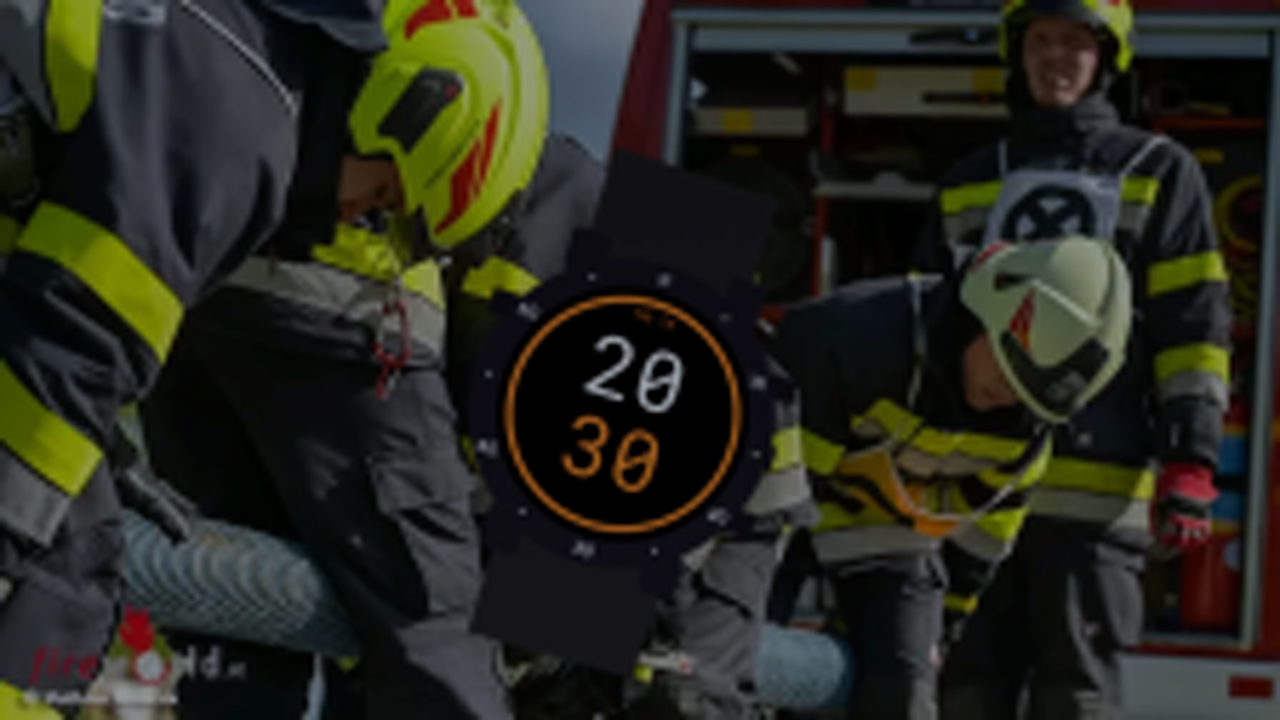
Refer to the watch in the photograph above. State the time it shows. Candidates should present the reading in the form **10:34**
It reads **20:30**
